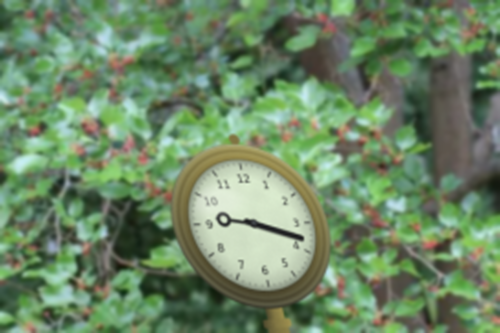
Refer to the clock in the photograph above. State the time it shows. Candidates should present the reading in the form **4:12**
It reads **9:18**
